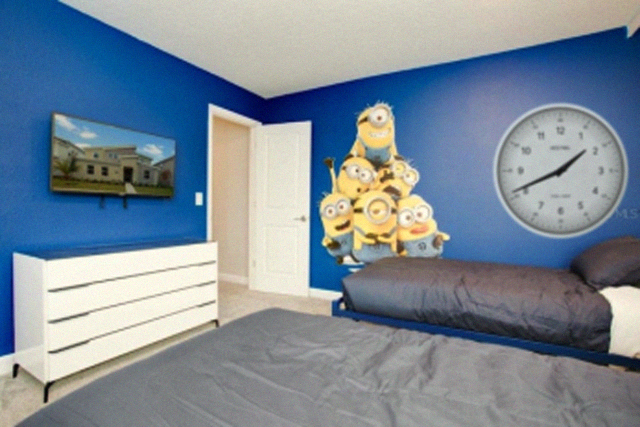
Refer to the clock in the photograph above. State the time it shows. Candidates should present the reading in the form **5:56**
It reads **1:41**
